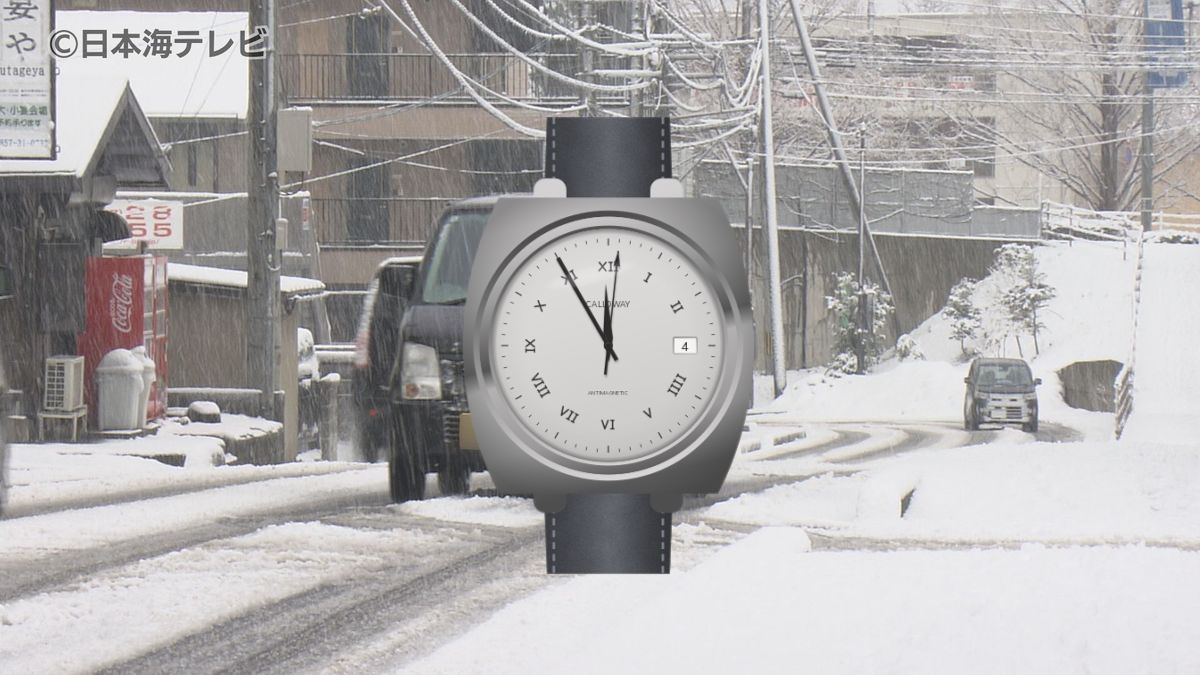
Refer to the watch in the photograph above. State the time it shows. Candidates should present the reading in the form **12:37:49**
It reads **11:55:01**
